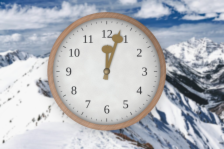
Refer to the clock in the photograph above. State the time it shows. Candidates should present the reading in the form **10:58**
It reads **12:03**
